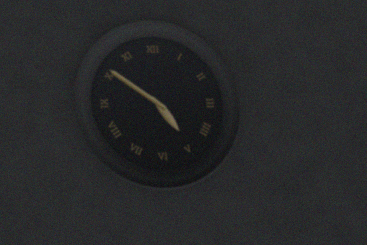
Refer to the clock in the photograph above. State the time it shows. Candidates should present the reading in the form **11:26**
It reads **4:51**
